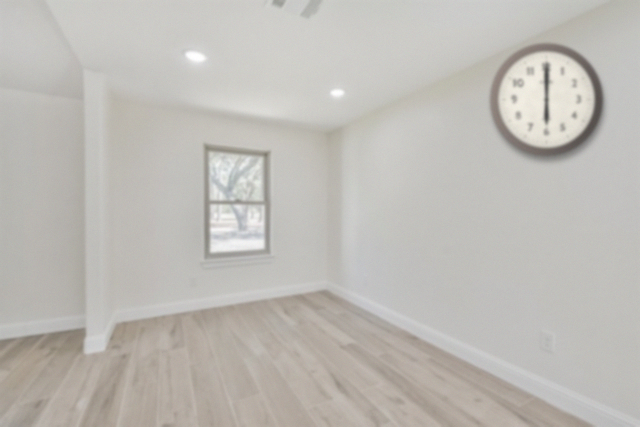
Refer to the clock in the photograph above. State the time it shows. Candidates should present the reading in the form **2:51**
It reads **6:00**
